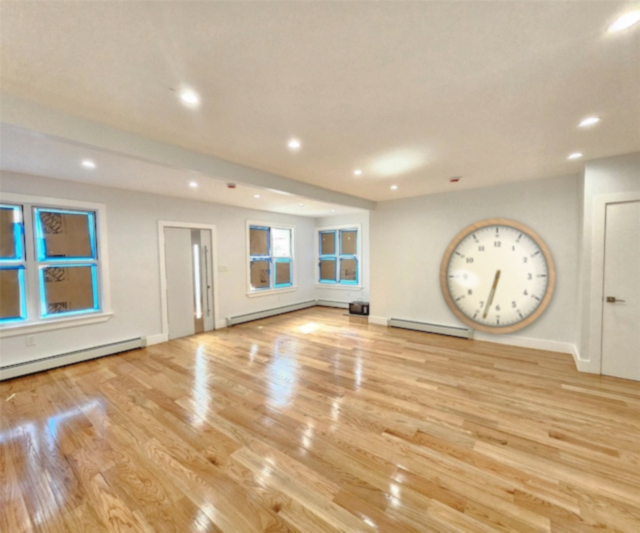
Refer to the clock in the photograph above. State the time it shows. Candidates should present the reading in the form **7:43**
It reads **6:33**
